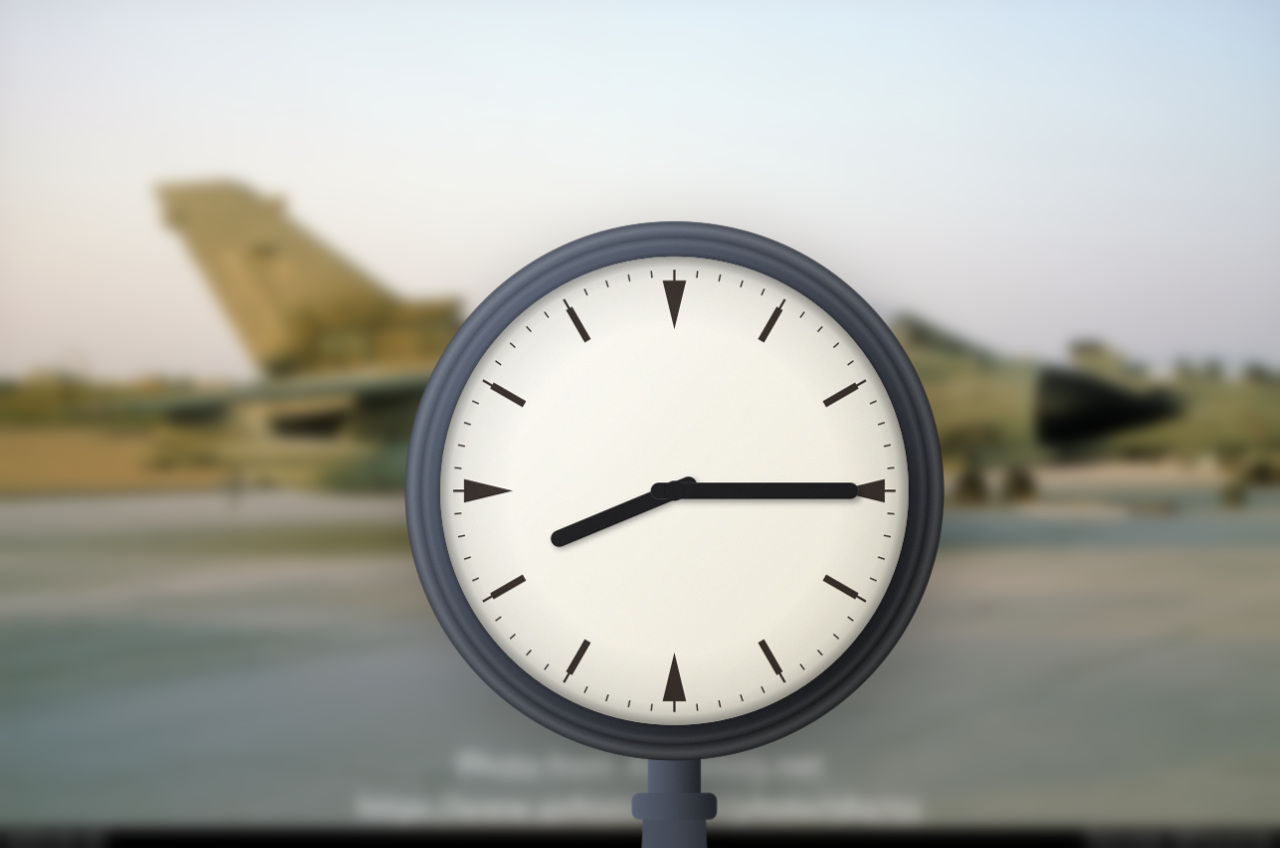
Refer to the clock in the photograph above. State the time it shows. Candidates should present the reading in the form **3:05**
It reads **8:15**
